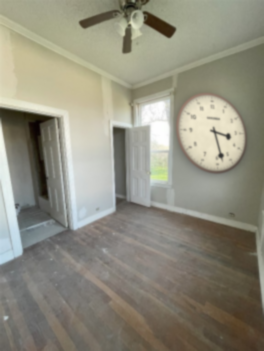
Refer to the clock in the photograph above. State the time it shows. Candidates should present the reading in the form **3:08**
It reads **3:28**
